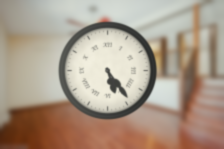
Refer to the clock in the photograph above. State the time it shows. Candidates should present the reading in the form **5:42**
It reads **5:24**
